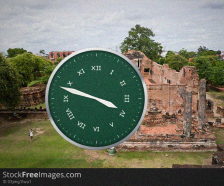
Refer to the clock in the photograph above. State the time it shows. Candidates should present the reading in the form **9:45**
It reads **3:48**
